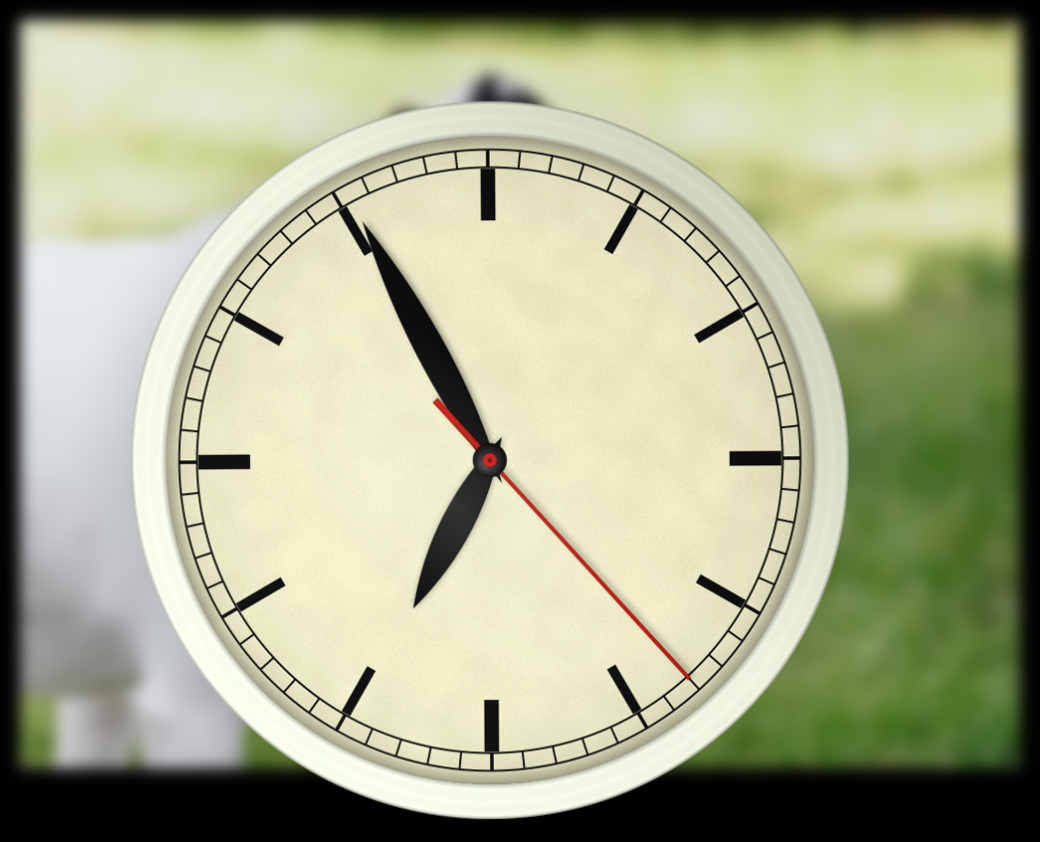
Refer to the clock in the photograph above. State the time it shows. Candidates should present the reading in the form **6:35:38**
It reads **6:55:23**
